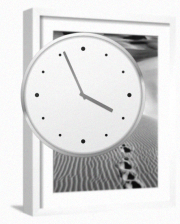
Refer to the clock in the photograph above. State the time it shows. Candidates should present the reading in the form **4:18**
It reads **3:56**
